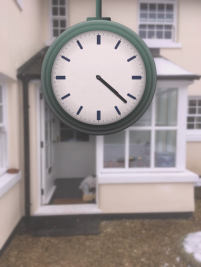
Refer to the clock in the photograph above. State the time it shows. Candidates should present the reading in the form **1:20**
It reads **4:22**
